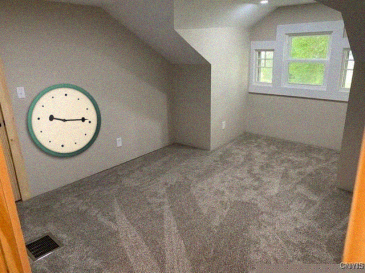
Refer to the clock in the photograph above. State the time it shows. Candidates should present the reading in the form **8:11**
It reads **9:14**
